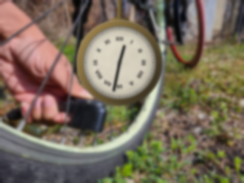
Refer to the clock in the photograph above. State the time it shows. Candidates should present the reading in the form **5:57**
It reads **12:32**
